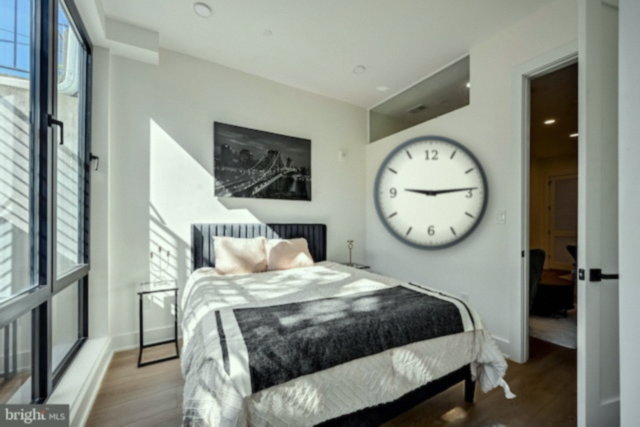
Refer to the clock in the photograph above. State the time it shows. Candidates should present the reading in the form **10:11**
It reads **9:14**
